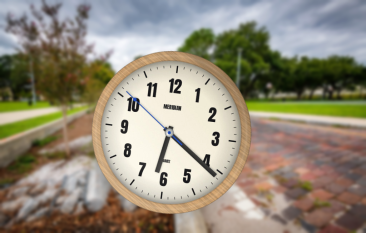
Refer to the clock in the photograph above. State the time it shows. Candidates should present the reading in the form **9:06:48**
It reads **6:20:51**
